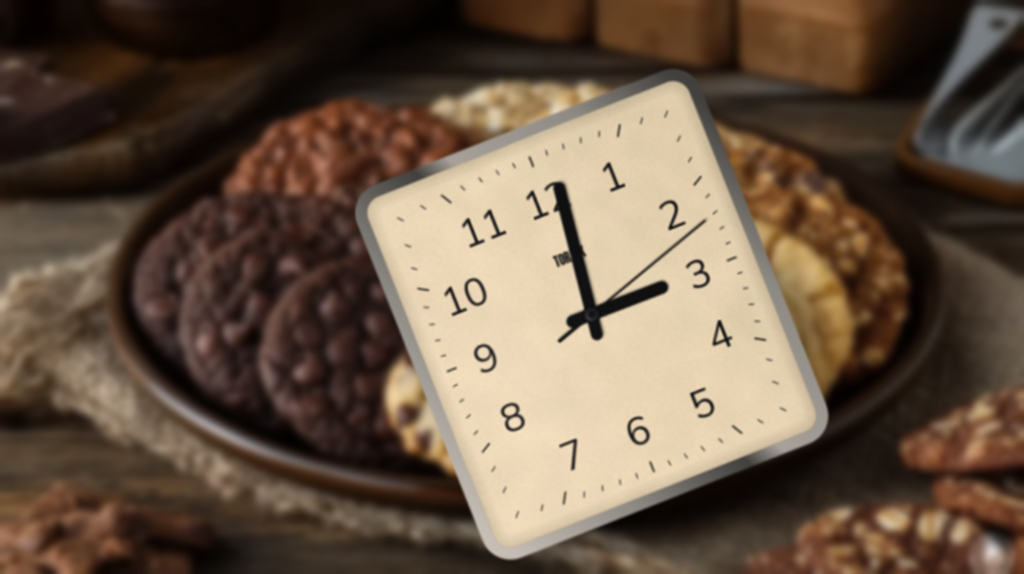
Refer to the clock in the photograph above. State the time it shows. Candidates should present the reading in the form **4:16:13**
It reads **3:01:12**
